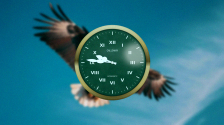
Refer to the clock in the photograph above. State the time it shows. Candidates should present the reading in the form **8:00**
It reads **9:46**
